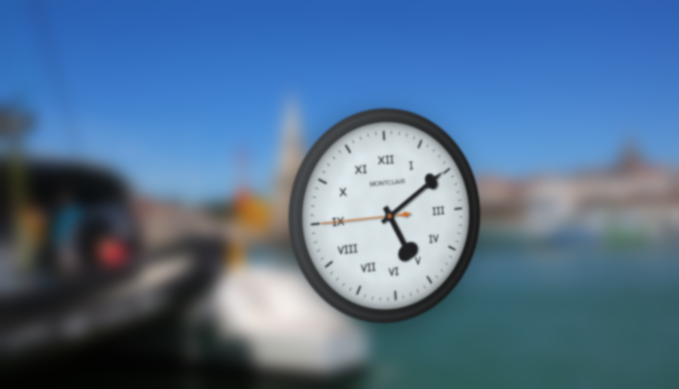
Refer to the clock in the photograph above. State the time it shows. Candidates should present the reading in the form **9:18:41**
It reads **5:09:45**
